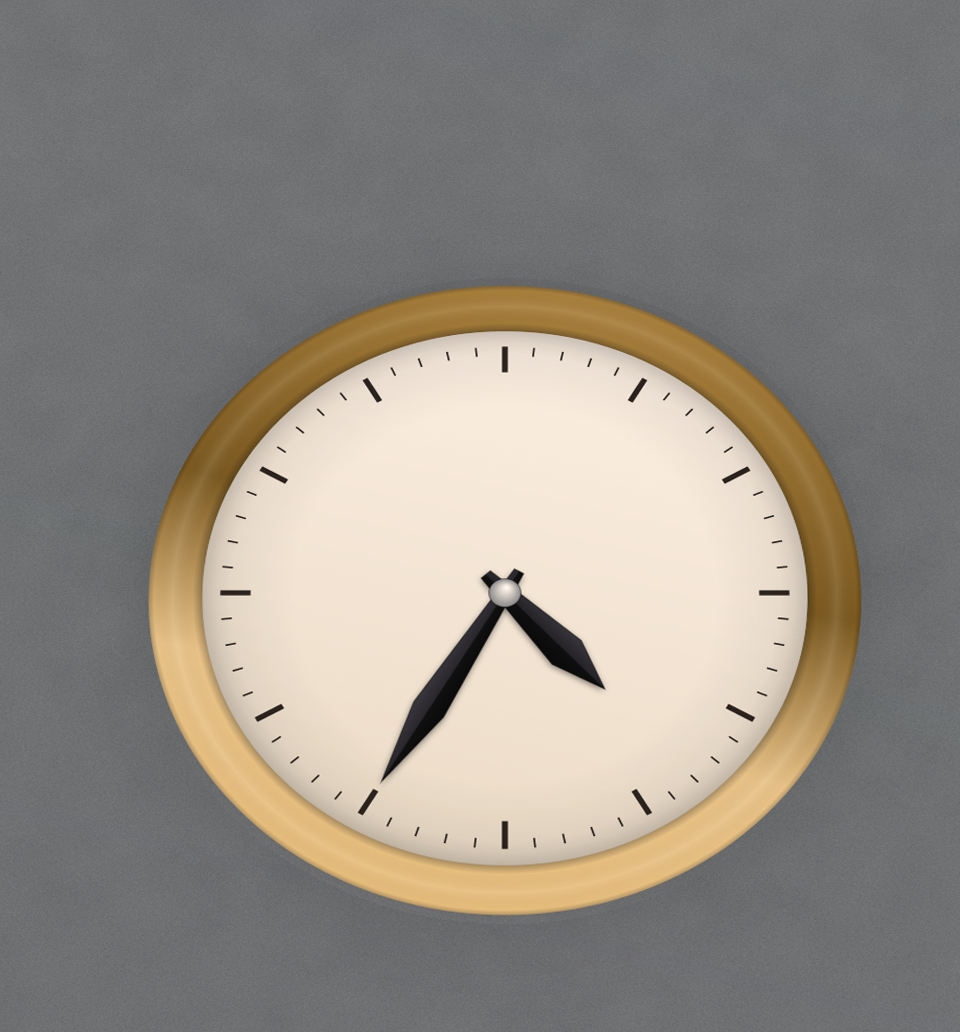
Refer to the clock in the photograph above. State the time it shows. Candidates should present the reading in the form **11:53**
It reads **4:35**
